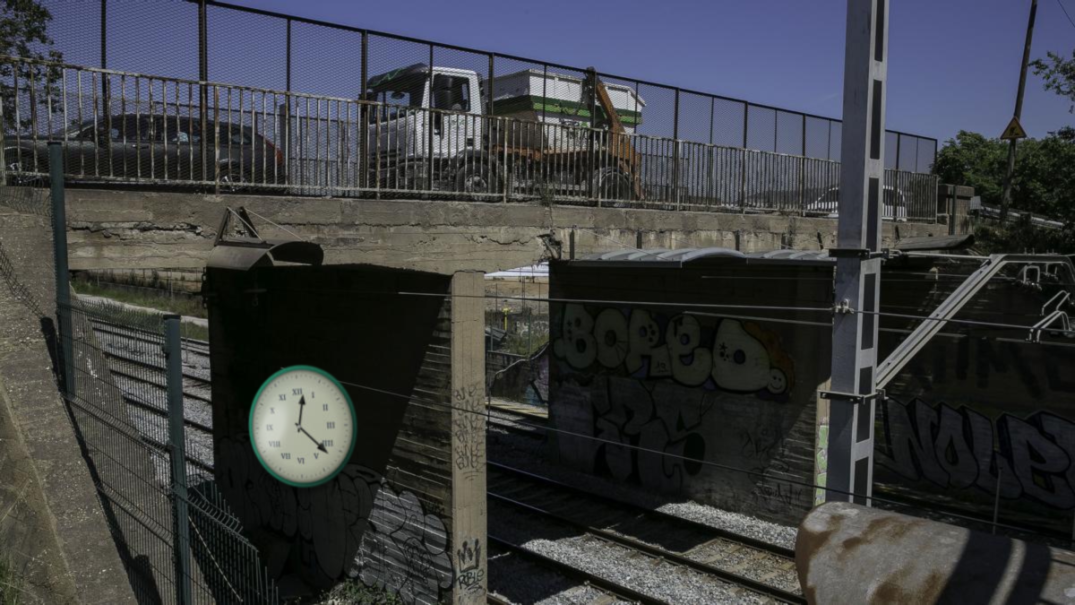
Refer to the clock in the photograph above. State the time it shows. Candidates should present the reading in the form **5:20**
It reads **12:22**
